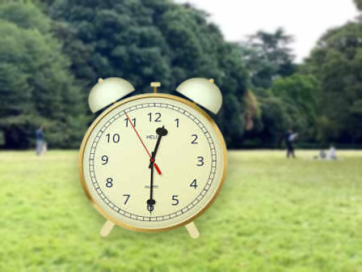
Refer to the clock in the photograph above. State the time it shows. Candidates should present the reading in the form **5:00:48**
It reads **12:29:55**
